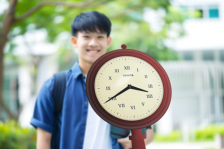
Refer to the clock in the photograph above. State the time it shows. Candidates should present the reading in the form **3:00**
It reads **3:40**
